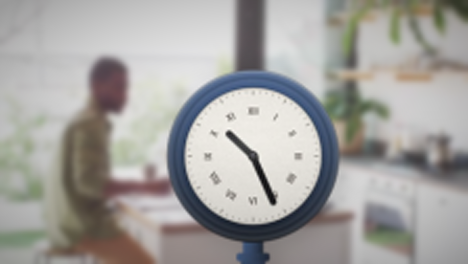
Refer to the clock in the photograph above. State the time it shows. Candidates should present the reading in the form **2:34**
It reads **10:26**
